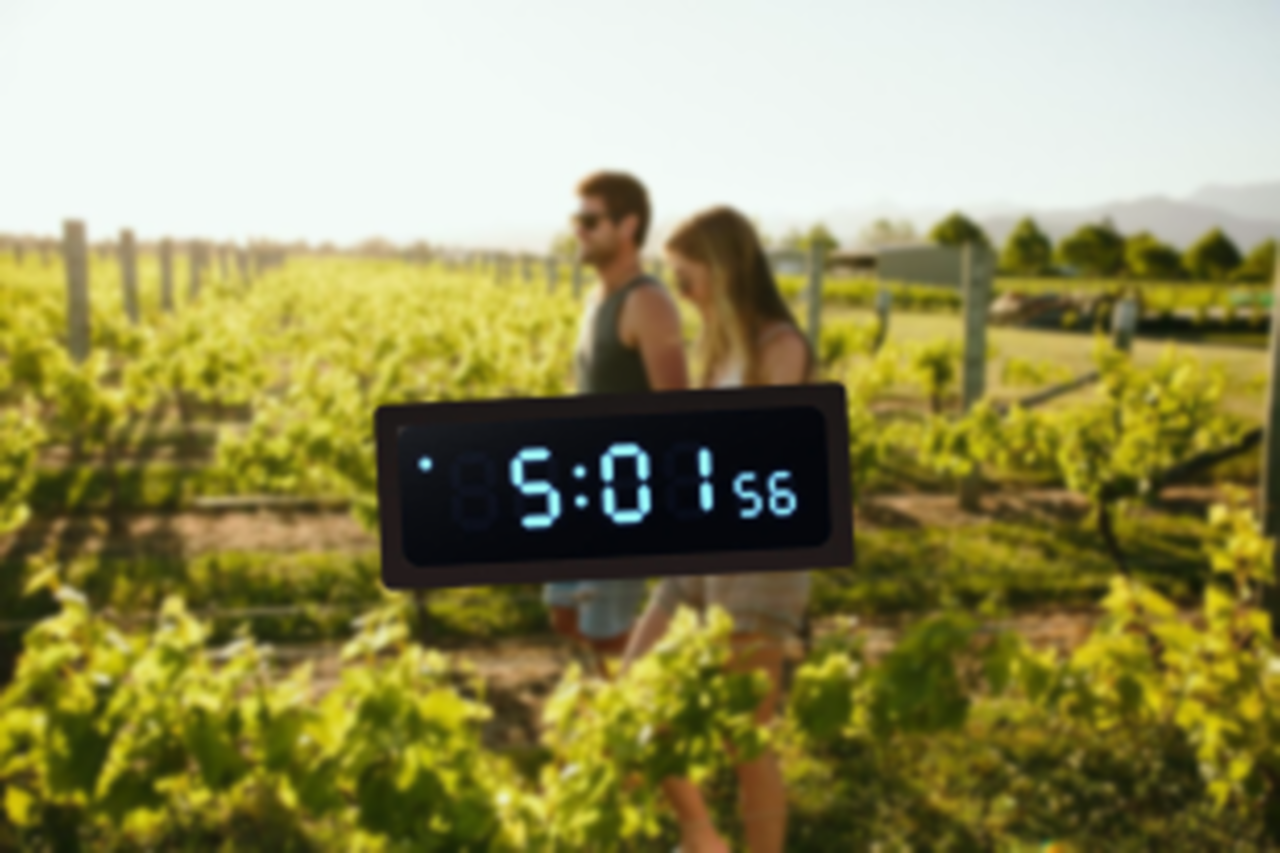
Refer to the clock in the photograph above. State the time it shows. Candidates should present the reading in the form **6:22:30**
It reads **5:01:56**
